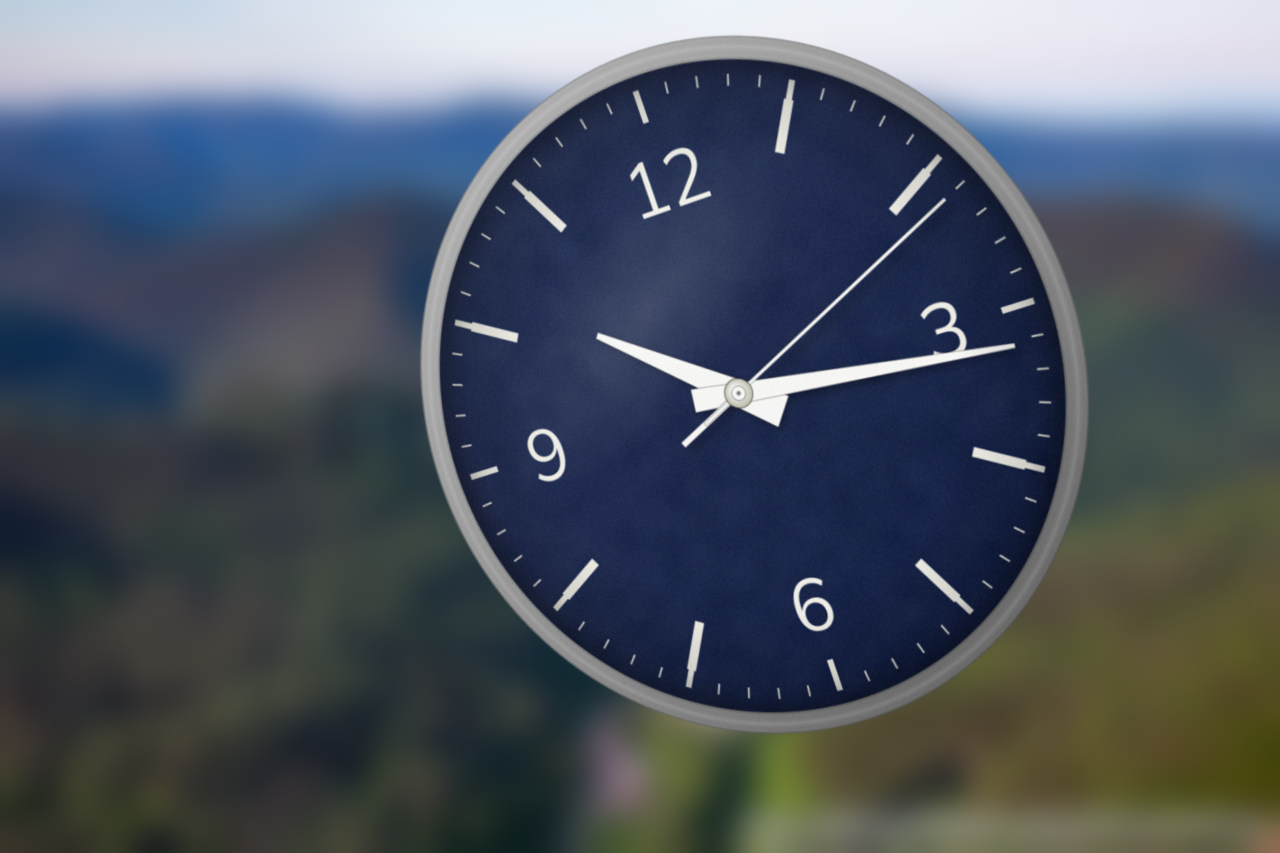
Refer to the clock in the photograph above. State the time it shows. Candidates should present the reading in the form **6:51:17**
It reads **10:16:11**
